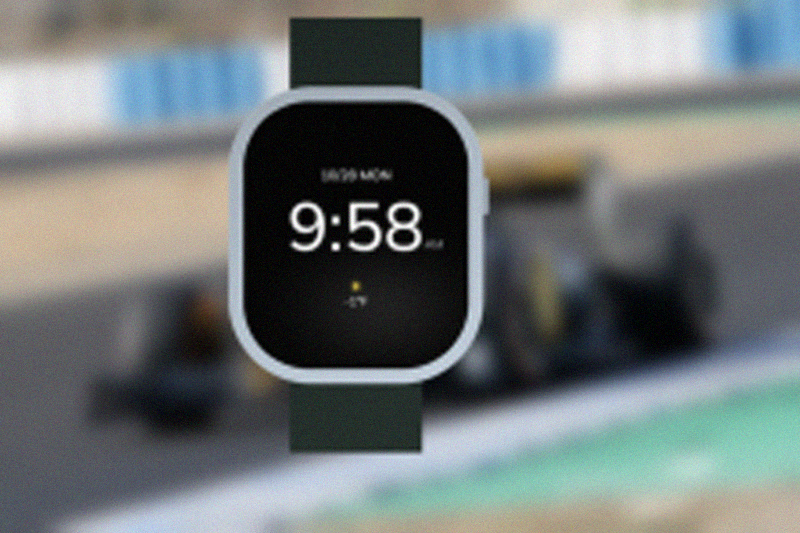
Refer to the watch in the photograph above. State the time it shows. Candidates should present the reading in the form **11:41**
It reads **9:58**
